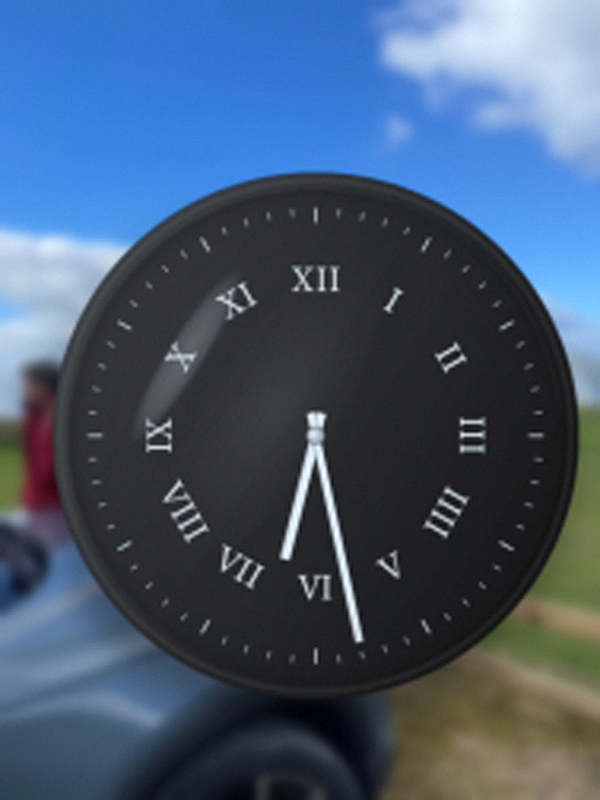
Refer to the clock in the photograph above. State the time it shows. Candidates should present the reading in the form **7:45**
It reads **6:28**
